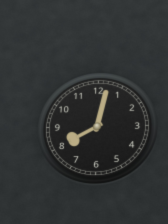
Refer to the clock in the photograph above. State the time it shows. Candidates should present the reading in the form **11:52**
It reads **8:02**
